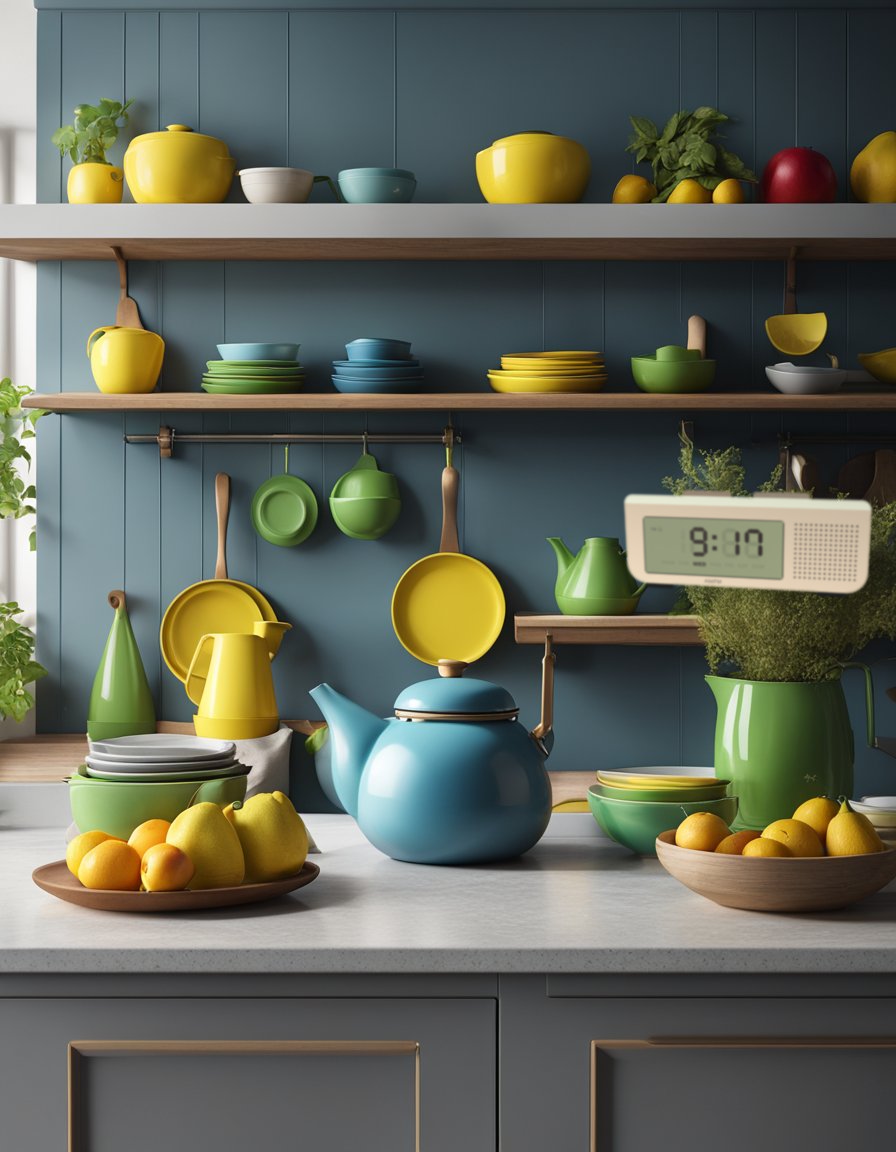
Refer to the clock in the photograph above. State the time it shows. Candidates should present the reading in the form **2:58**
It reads **9:17**
